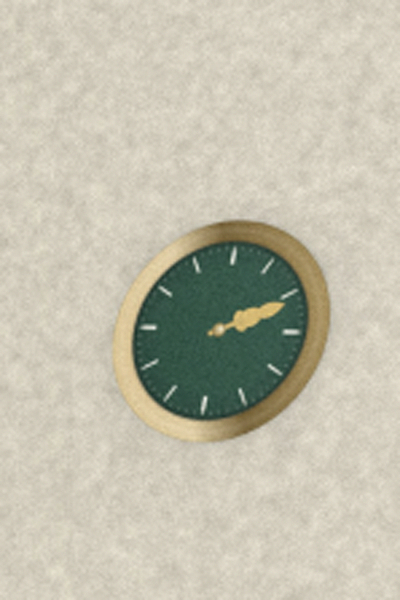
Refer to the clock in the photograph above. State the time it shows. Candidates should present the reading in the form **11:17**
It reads **2:11**
